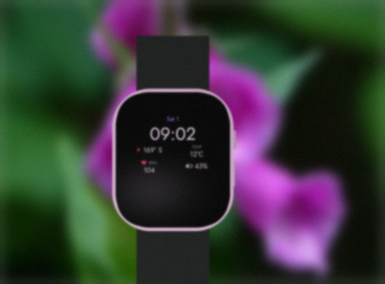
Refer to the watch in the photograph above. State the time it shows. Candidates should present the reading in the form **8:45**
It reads **9:02**
